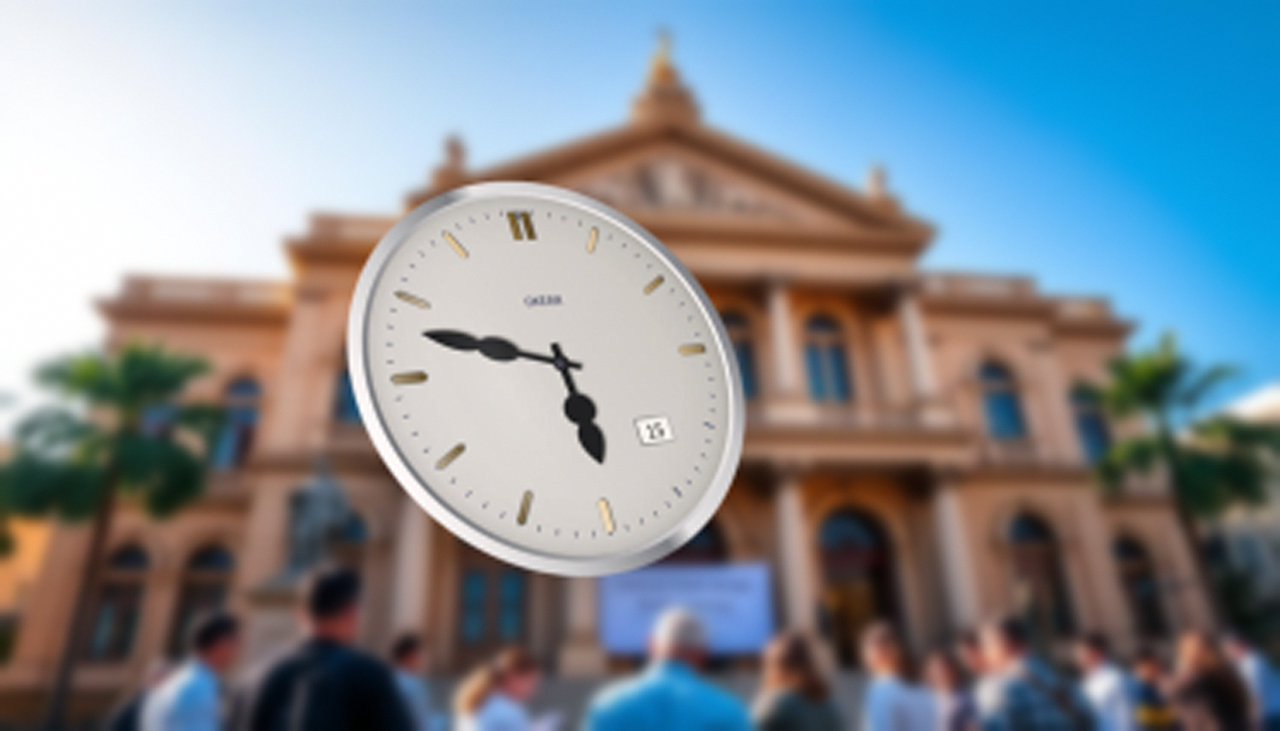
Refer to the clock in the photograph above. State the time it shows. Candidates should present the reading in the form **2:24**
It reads **5:48**
